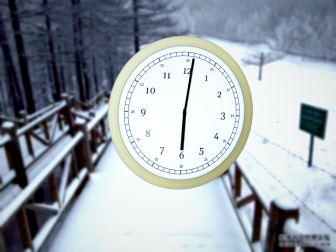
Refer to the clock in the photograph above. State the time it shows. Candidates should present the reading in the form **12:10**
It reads **6:01**
